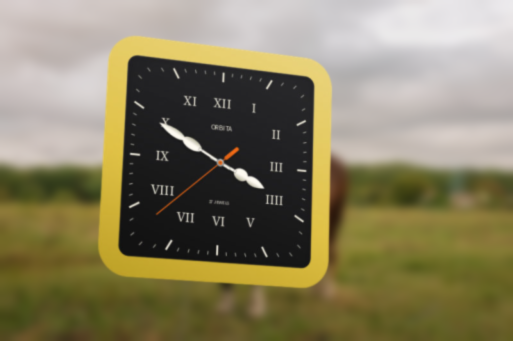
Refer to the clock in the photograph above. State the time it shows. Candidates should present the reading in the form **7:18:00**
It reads **3:49:38**
